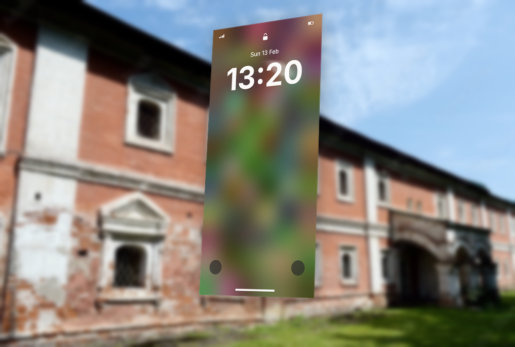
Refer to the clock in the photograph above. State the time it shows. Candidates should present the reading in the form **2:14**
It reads **13:20**
